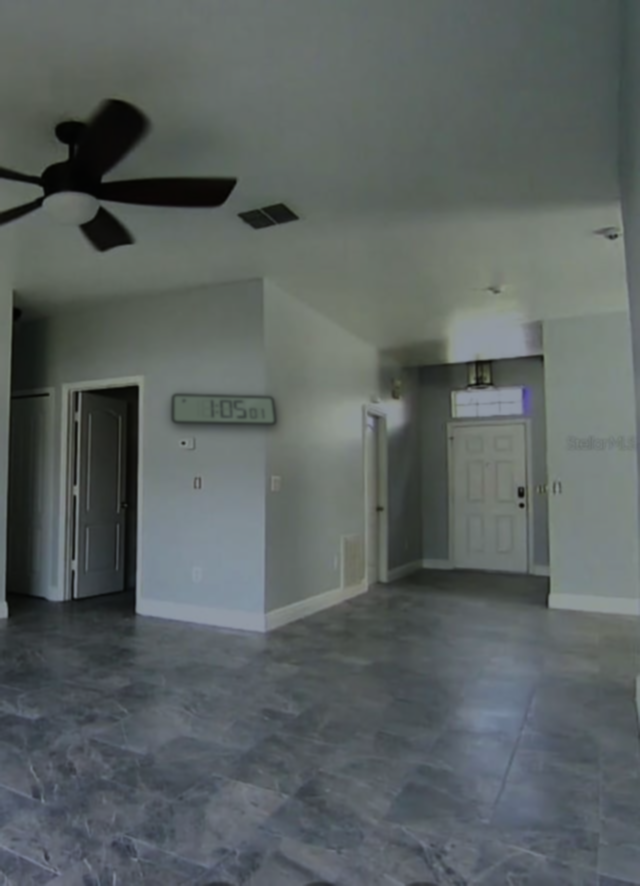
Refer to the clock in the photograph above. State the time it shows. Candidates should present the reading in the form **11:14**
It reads **1:05**
